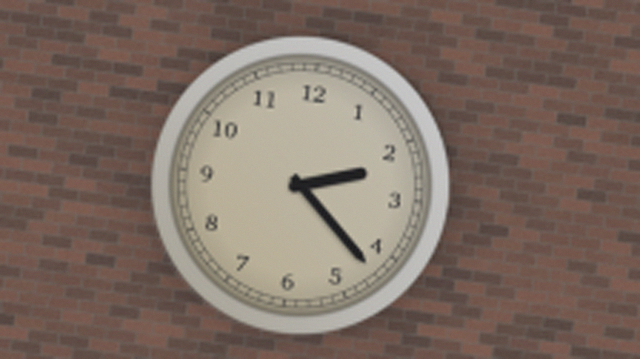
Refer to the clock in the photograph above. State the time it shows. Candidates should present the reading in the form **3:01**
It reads **2:22**
